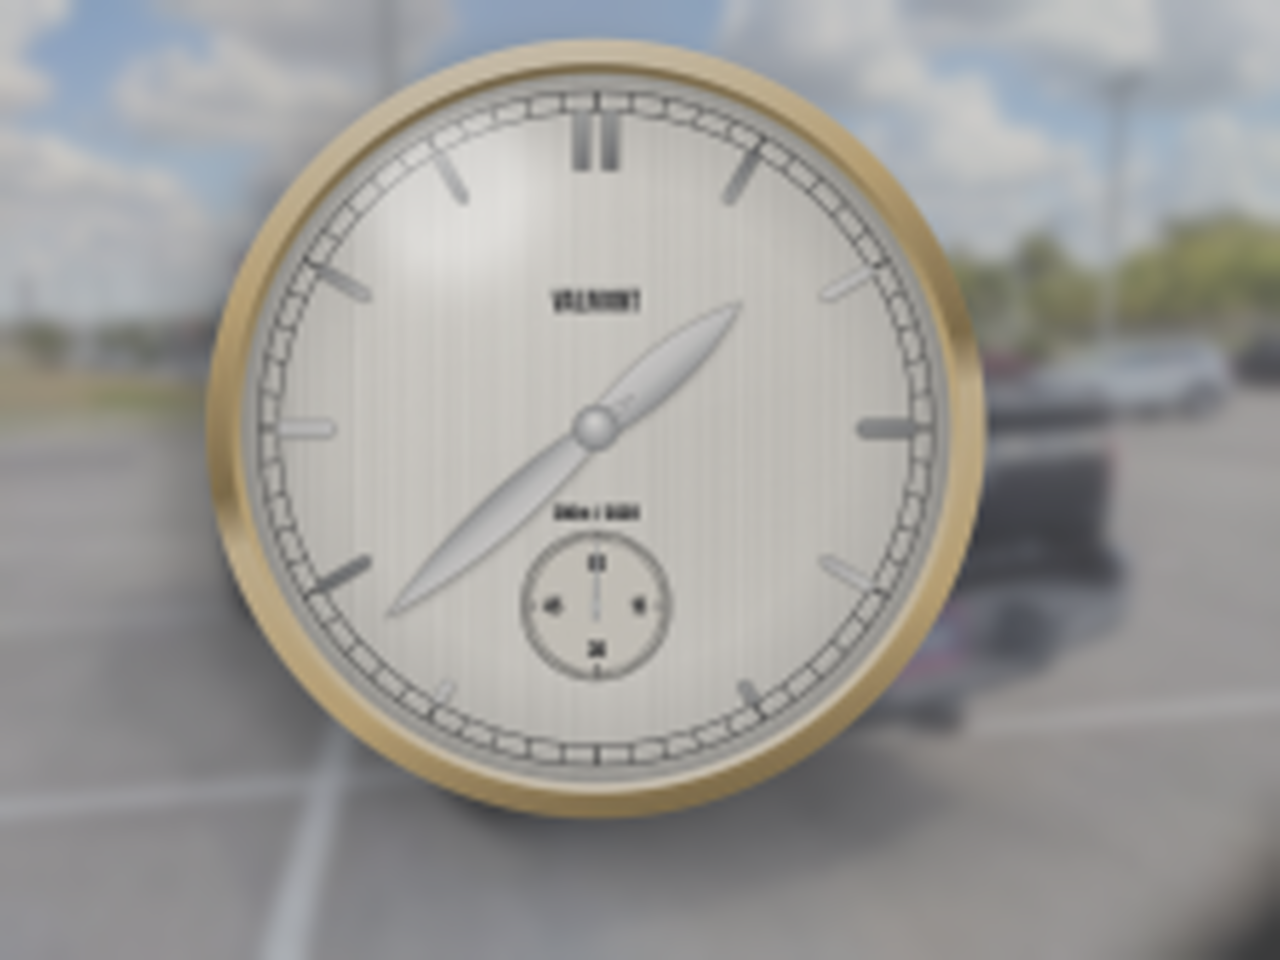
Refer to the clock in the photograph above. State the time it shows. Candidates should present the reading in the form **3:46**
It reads **1:38**
